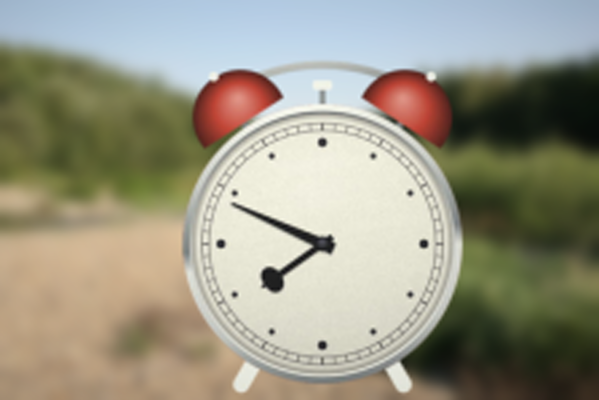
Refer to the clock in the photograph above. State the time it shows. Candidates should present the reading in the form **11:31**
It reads **7:49**
